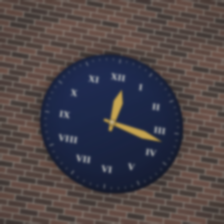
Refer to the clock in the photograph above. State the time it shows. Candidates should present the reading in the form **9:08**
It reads **12:17**
